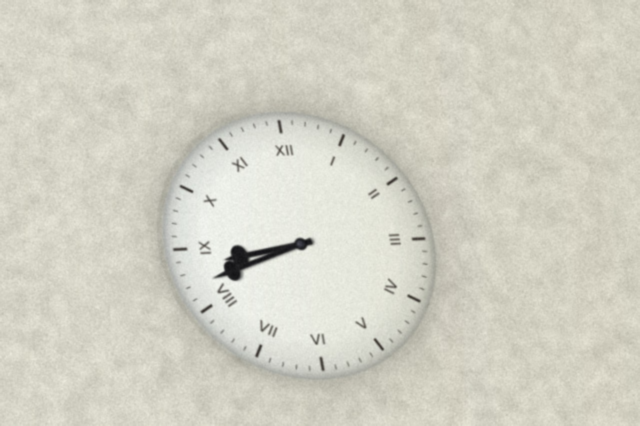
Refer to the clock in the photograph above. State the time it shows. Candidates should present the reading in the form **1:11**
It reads **8:42**
